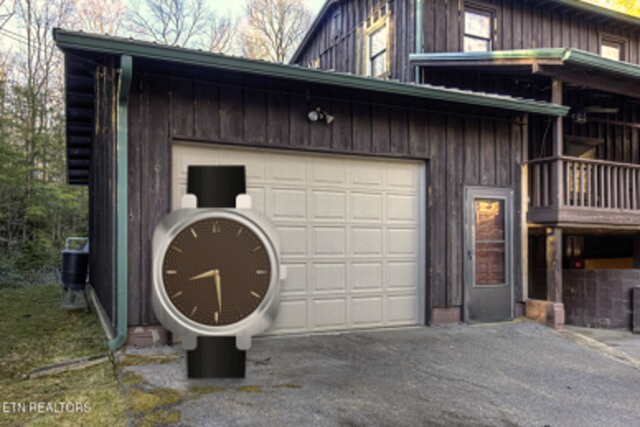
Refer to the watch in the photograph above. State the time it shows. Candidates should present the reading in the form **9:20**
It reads **8:29**
